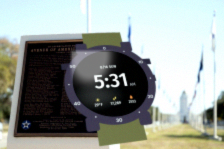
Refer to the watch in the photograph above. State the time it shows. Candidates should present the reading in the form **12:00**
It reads **5:31**
